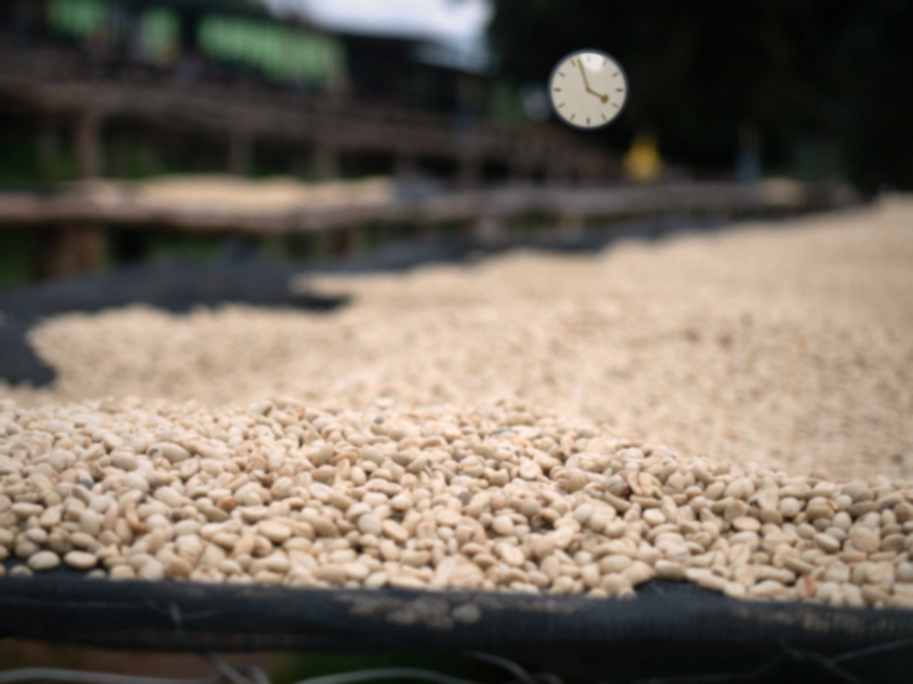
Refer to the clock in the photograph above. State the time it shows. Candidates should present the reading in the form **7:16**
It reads **3:57**
